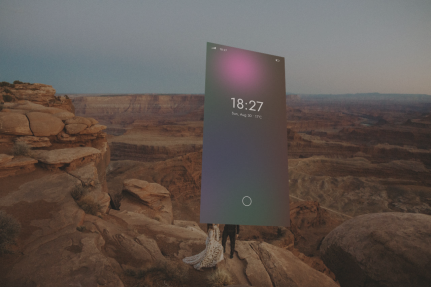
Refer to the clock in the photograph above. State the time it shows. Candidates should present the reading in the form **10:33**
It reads **18:27**
